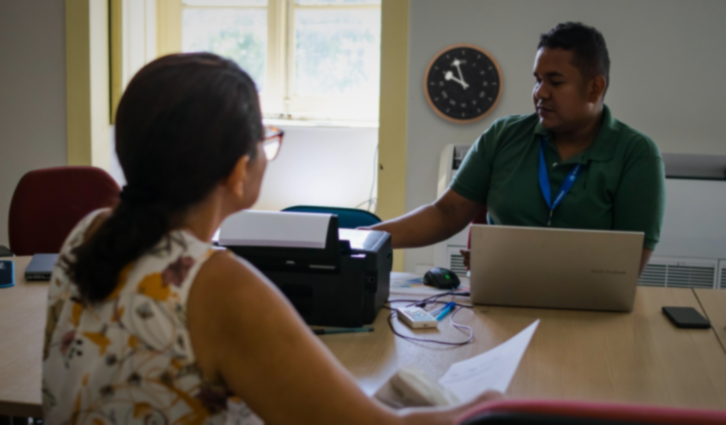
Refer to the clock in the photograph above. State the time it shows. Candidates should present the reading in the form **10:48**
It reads **9:57**
